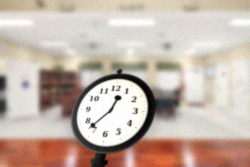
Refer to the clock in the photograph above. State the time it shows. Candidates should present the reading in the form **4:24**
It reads **12:37**
